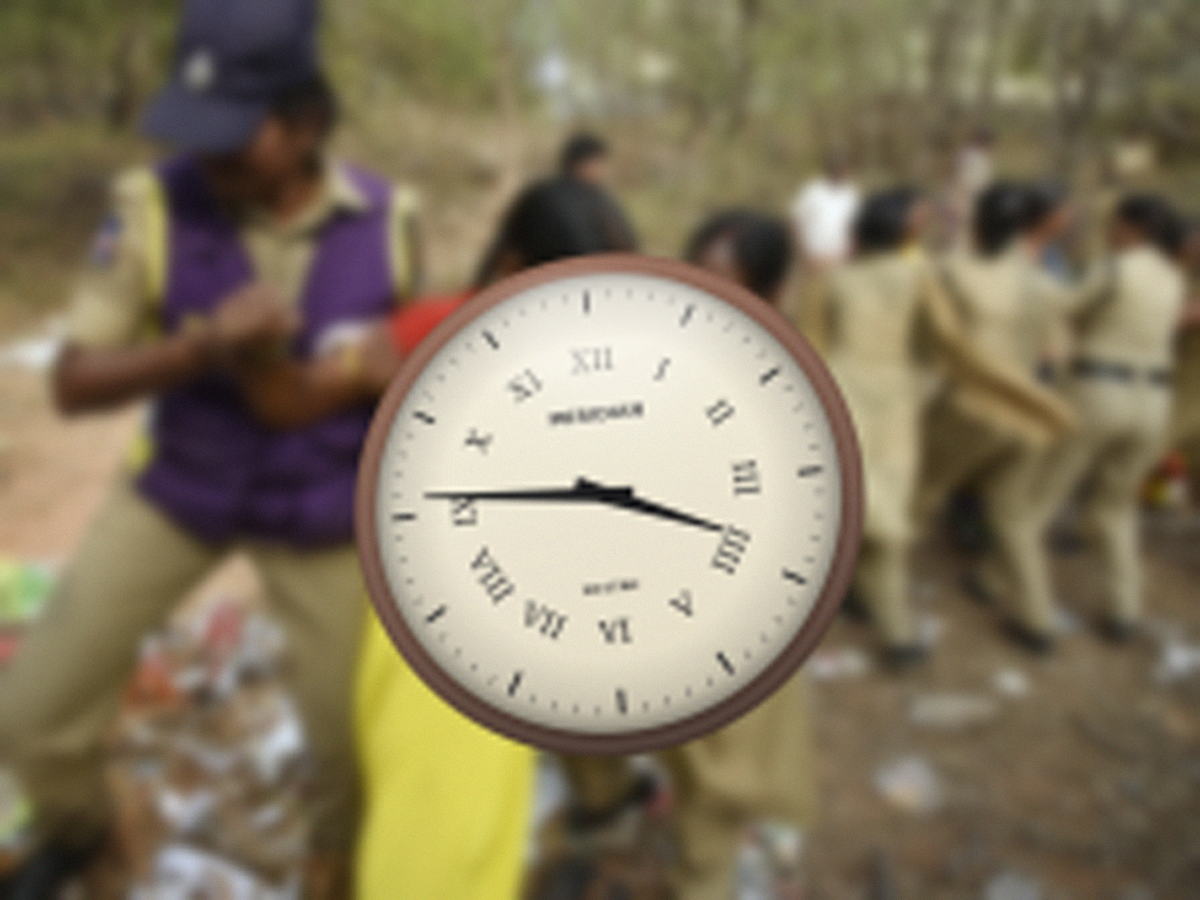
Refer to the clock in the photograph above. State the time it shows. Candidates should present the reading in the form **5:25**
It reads **3:46**
